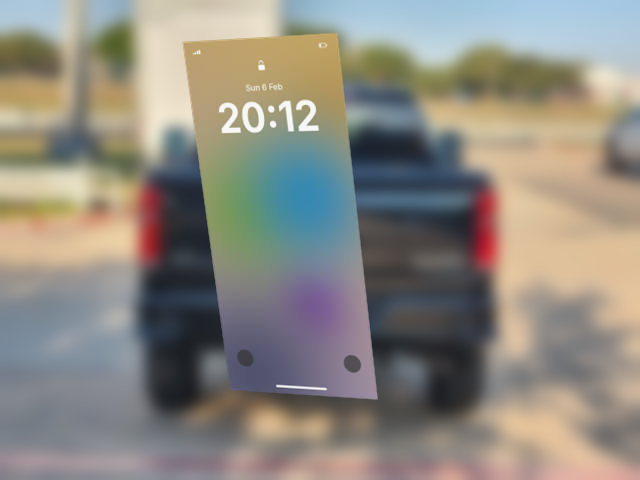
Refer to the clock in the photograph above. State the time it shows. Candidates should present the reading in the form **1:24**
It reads **20:12**
